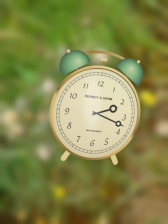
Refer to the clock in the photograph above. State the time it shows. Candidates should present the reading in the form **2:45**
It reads **2:18**
